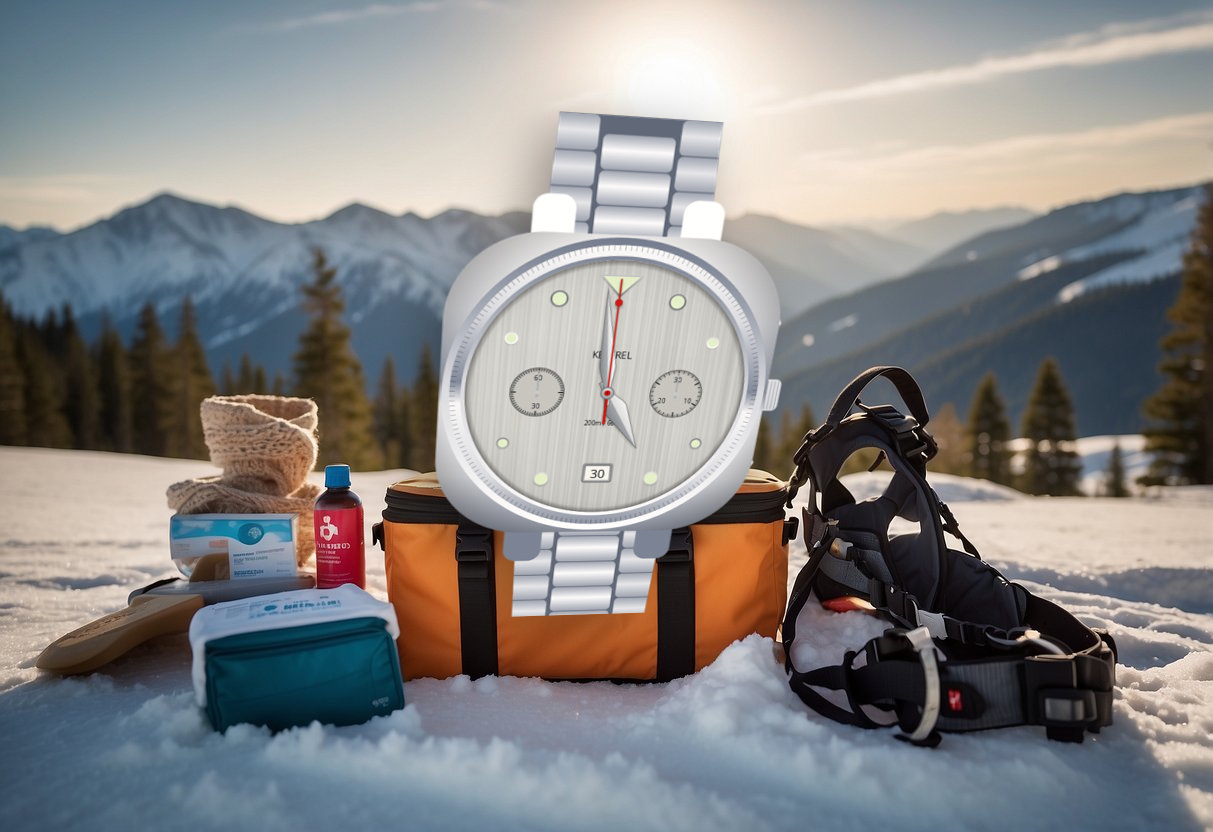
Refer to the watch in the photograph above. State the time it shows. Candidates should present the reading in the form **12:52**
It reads **4:59**
